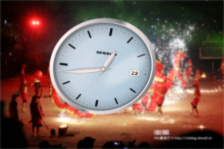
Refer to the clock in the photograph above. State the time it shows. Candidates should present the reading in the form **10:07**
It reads **12:43**
